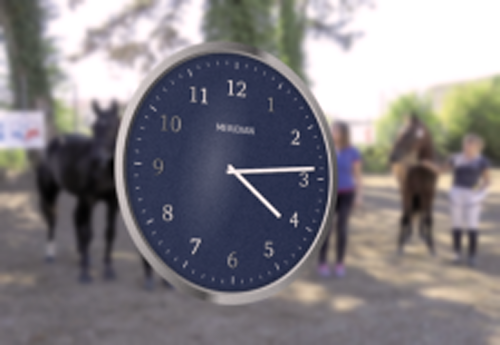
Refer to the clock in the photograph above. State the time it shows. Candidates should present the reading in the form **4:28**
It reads **4:14**
